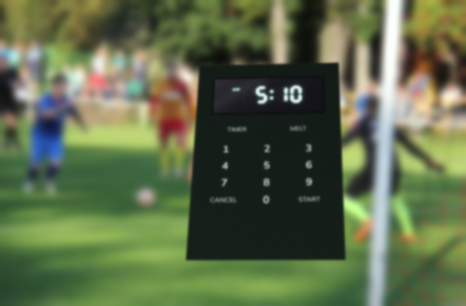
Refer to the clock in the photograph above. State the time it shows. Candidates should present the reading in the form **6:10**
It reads **5:10**
